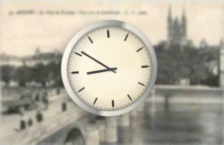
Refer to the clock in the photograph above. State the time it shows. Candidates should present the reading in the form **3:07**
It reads **8:51**
